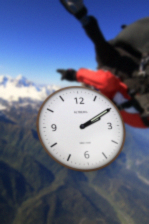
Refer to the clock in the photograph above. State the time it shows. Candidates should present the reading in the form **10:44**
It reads **2:10**
